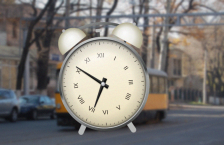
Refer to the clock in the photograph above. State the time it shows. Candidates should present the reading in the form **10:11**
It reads **6:51**
